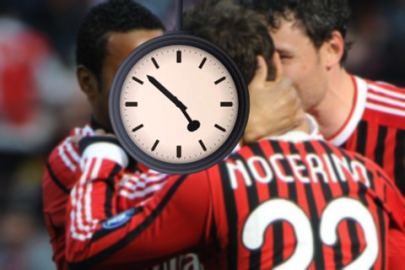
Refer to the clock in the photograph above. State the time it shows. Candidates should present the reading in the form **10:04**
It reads **4:52**
